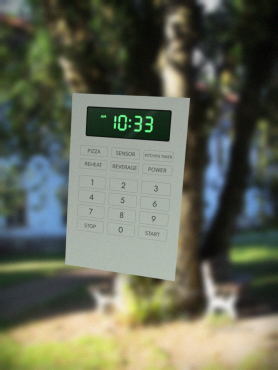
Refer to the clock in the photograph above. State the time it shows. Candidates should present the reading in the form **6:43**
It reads **10:33**
